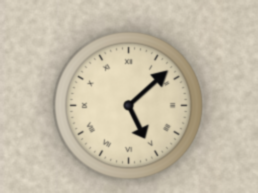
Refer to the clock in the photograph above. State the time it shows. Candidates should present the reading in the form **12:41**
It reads **5:08**
